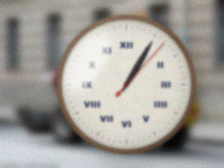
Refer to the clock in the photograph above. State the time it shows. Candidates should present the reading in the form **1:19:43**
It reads **1:05:07**
